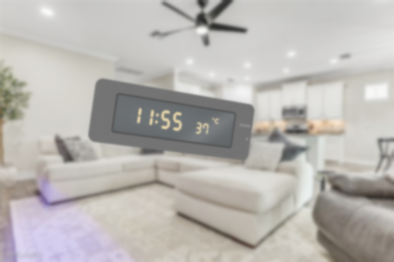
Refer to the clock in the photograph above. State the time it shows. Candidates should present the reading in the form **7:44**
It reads **11:55**
